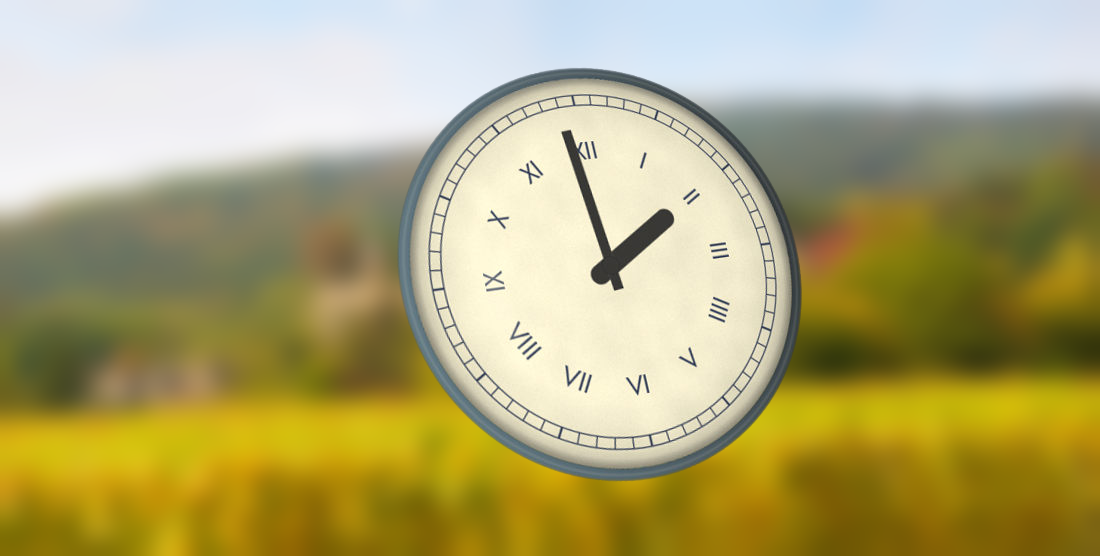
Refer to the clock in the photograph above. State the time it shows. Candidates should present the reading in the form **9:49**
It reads **1:59**
